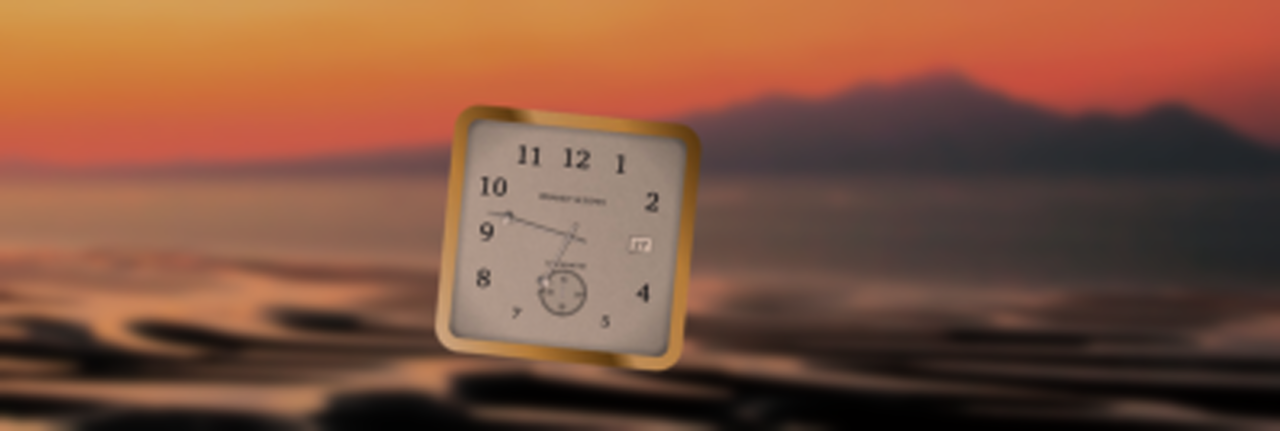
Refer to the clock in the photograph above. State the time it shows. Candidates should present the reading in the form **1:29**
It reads **6:47**
